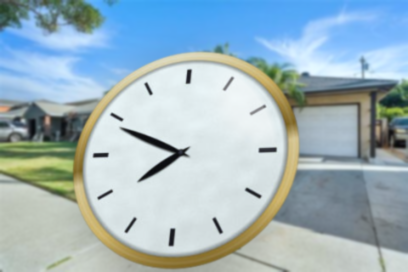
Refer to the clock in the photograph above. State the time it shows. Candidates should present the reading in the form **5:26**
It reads **7:49**
